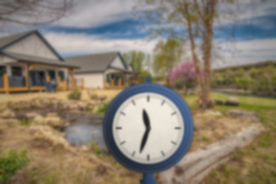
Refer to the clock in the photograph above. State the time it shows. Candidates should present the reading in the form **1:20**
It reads **11:33**
